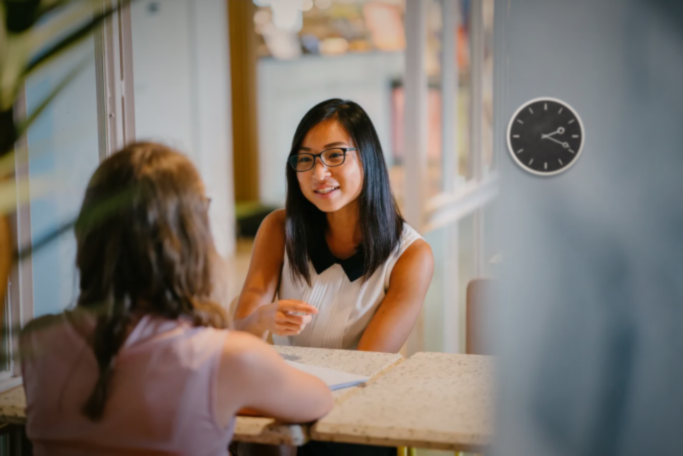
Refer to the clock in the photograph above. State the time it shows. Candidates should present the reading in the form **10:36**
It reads **2:19**
